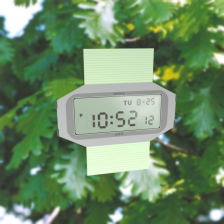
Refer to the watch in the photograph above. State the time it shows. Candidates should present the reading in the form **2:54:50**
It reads **10:52:12**
